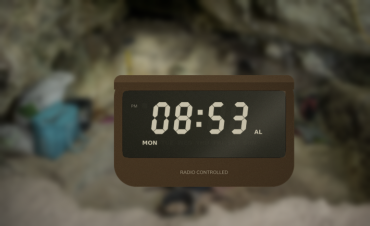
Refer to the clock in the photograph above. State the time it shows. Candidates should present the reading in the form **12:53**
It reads **8:53**
